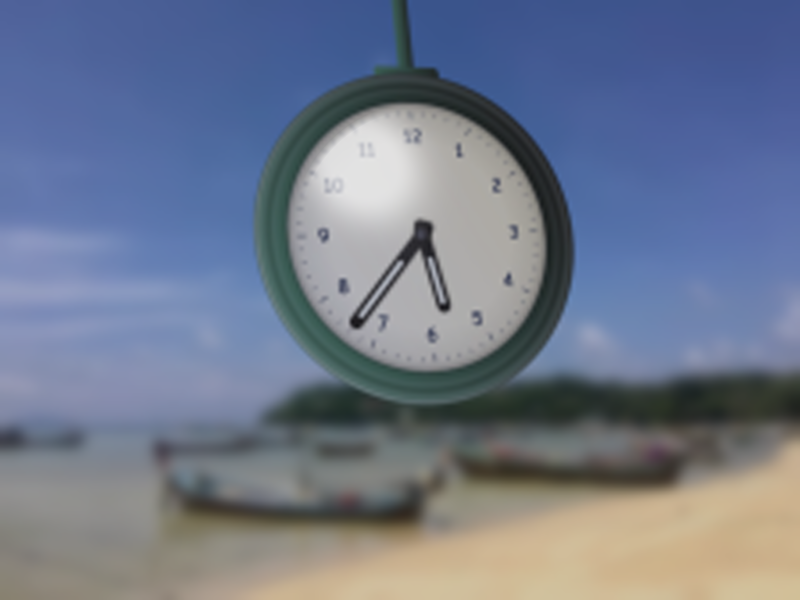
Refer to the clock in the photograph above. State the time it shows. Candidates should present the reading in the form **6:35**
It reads **5:37**
